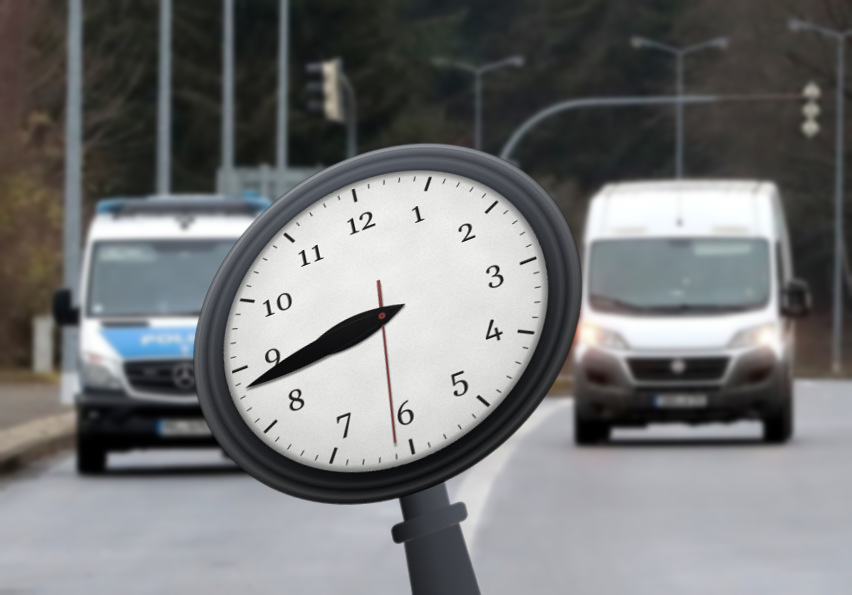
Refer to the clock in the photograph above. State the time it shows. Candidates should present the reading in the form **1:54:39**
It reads **8:43:31**
